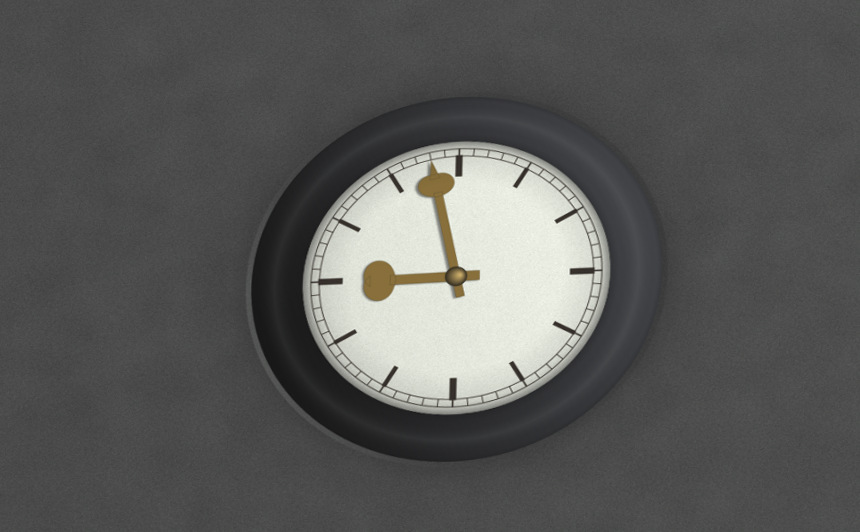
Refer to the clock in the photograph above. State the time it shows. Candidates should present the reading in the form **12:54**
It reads **8:58**
